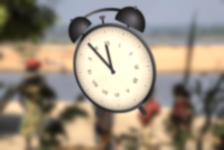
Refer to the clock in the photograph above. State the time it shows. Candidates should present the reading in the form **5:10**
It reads **11:54**
